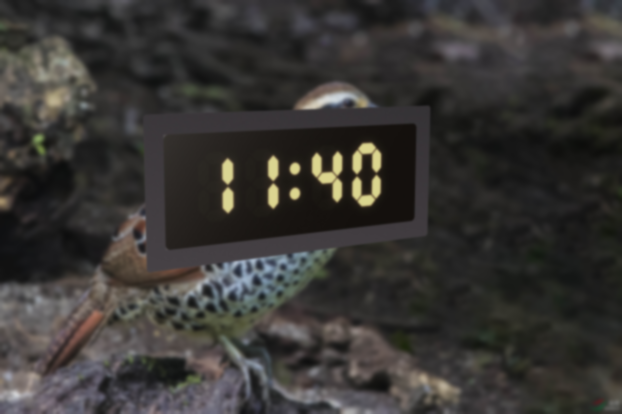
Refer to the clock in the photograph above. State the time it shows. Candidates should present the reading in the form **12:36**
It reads **11:40**
